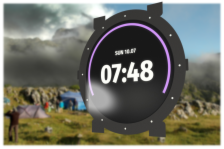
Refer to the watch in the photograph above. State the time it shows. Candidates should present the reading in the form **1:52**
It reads **7:48**
